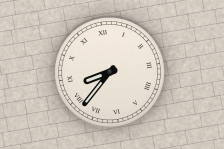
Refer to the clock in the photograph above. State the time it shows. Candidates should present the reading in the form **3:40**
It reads **8:38**
